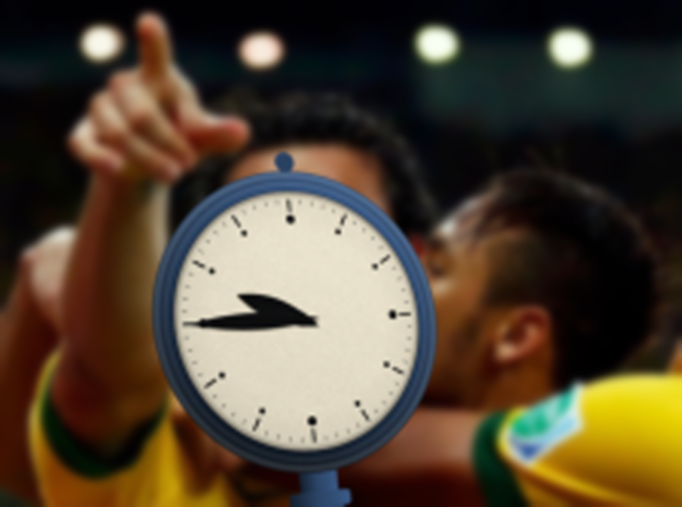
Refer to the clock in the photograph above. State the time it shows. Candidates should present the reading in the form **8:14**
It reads **9:45**
